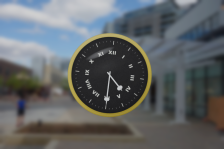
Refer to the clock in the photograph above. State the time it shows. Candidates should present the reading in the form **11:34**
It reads **4:30**
